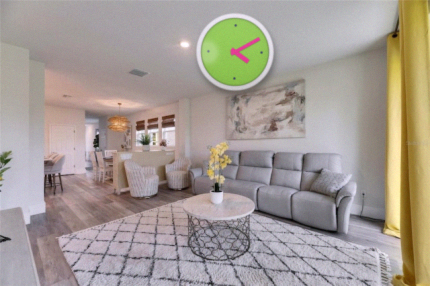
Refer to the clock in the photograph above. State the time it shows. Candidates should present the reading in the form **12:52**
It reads **4:10**
